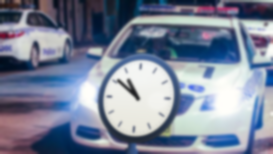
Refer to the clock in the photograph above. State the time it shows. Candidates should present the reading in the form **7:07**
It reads **10:51**
